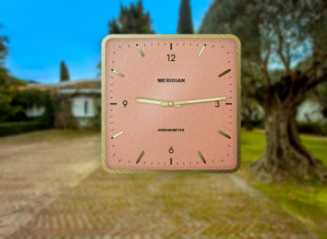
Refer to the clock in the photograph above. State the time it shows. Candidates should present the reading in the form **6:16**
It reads **9:14**
